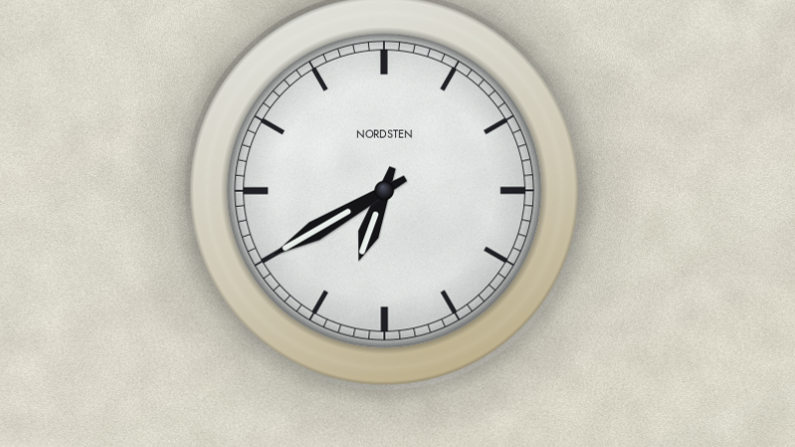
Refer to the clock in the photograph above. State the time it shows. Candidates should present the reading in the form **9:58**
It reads **6:40**
